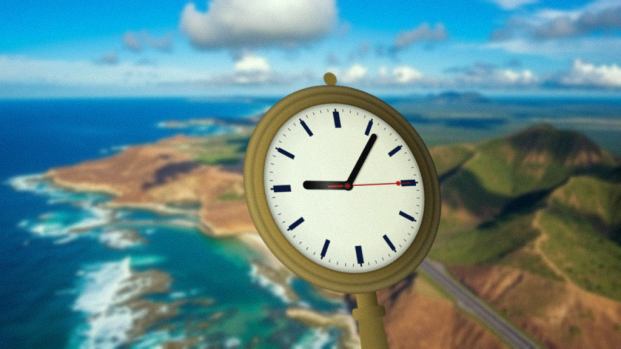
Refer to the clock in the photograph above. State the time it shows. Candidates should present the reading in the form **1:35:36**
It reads **9:06:15**
